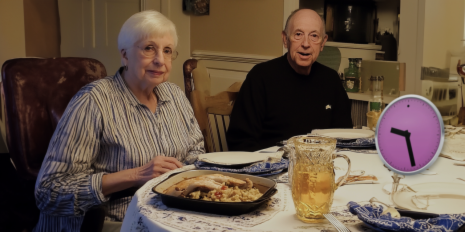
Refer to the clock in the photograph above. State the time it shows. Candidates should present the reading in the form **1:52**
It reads **9:27**
